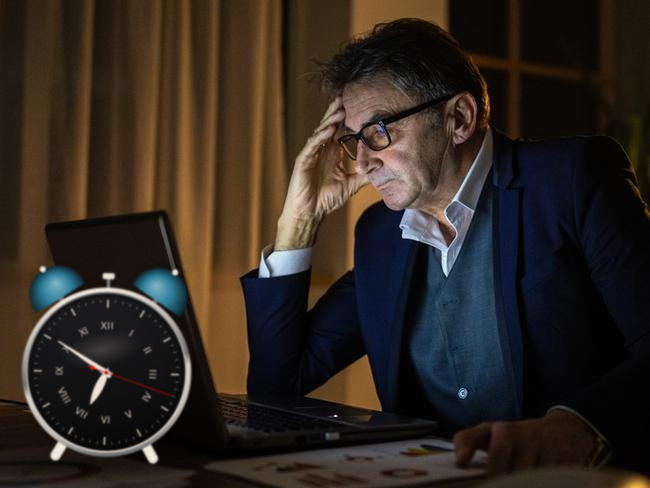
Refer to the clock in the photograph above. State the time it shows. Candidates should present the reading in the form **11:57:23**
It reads **6:50:18**
